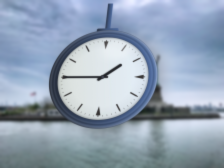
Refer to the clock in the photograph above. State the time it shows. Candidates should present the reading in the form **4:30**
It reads **1:45**
